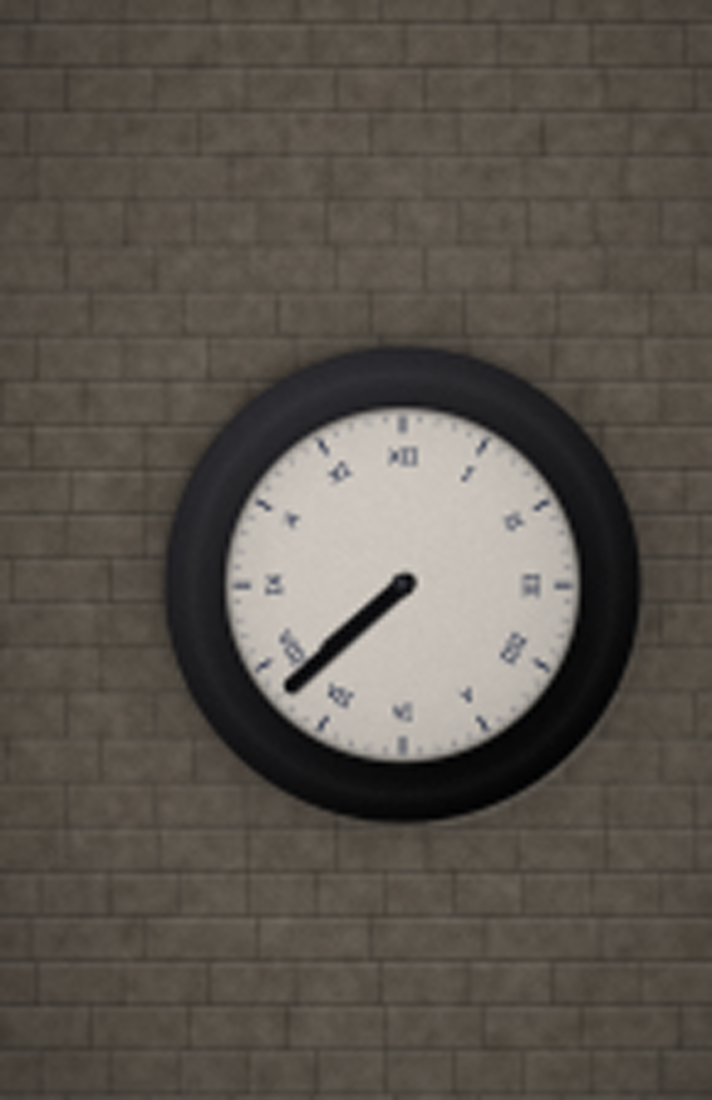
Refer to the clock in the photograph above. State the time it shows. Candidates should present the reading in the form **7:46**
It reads **7:38**
